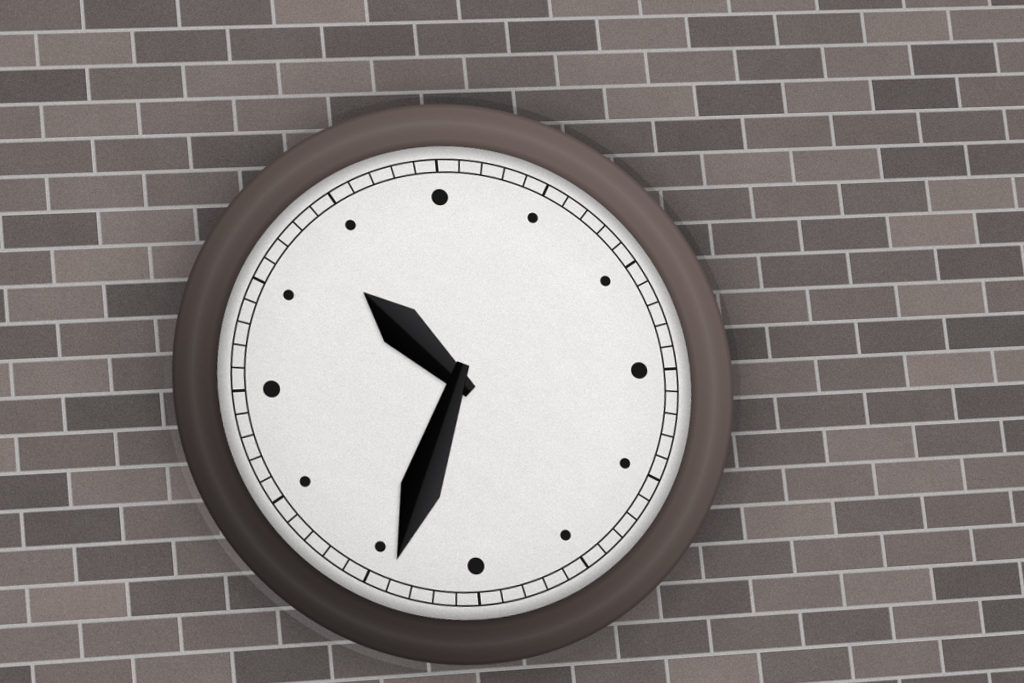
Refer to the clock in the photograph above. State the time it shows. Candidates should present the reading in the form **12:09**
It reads **10:34**
